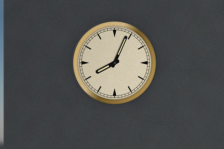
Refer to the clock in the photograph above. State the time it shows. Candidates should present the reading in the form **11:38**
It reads **8:04**
